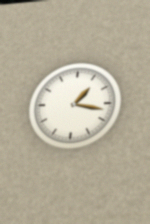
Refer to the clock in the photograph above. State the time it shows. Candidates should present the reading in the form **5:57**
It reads **1:17**
